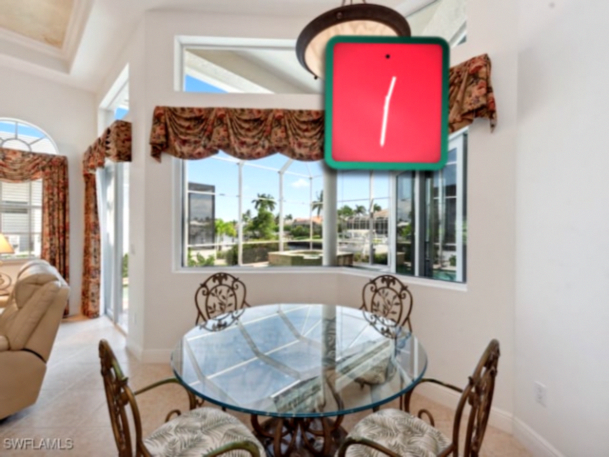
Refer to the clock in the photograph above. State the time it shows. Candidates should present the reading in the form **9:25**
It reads **12:31**
